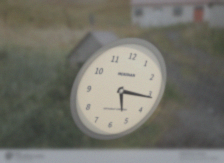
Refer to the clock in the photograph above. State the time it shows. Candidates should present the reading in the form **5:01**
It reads **5:16**
